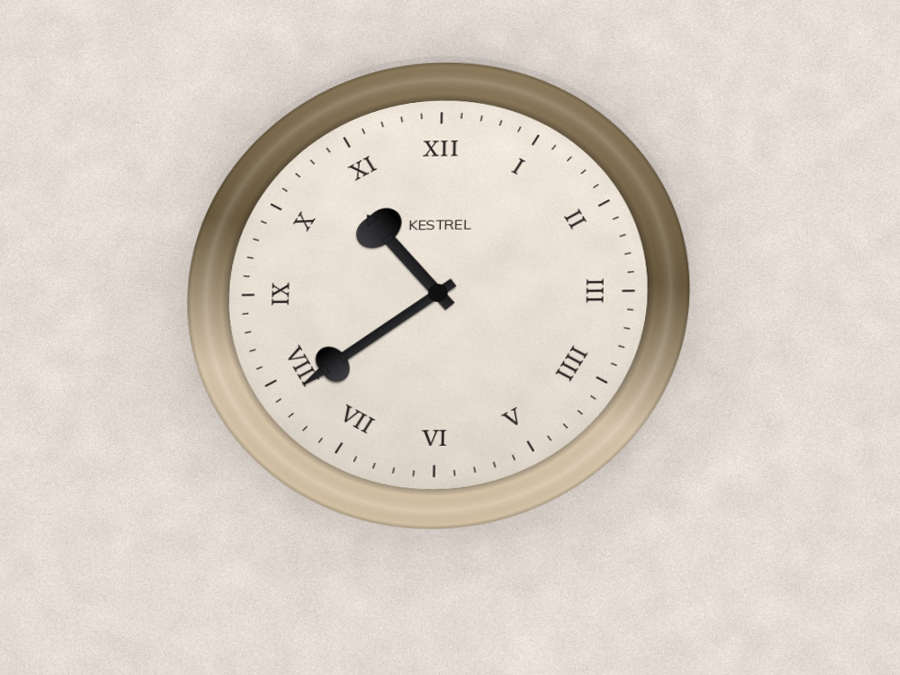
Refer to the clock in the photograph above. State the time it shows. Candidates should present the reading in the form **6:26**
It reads **10:39**
